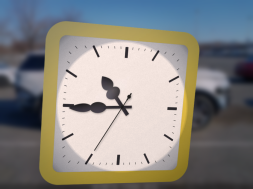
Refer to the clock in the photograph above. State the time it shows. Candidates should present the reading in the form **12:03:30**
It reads **10:44:35**
